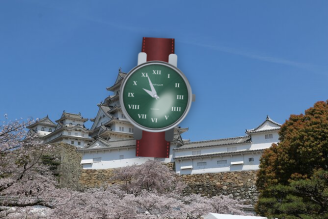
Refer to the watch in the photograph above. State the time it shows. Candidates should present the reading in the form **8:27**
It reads **9:56**
